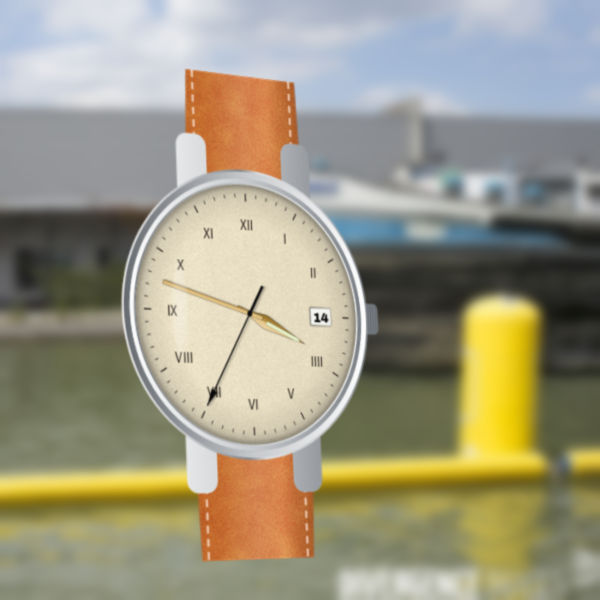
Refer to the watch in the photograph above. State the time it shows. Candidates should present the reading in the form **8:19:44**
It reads **3:47:35**
